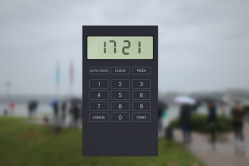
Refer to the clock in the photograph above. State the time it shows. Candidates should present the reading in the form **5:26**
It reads **17:21**
